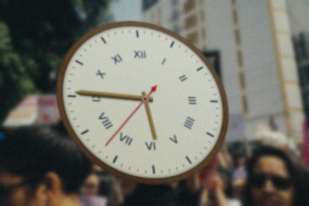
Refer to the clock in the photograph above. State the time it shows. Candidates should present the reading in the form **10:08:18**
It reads **5:45:37**
